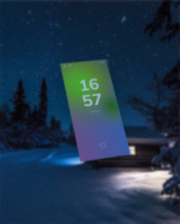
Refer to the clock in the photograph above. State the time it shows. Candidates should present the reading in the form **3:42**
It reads **16:57**
